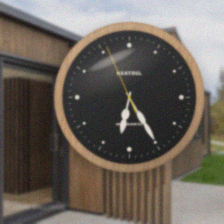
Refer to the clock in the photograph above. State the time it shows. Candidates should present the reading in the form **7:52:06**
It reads **6:24:56**
